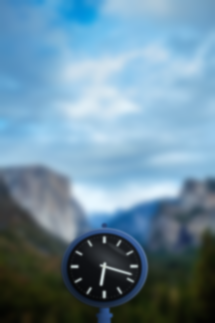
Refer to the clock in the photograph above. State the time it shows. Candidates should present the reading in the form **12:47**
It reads **6:18**
